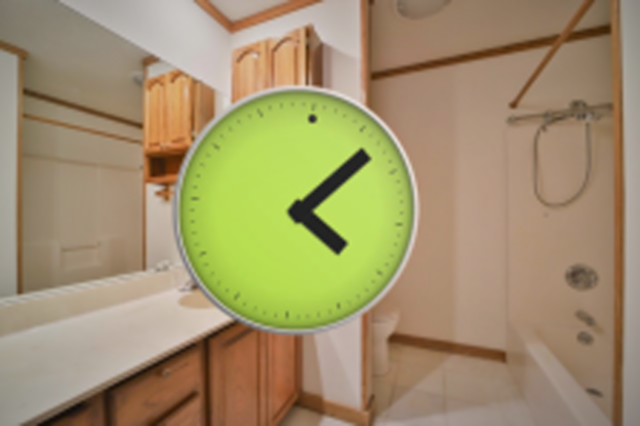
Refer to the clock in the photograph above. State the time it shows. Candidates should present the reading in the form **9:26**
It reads **4:07**
